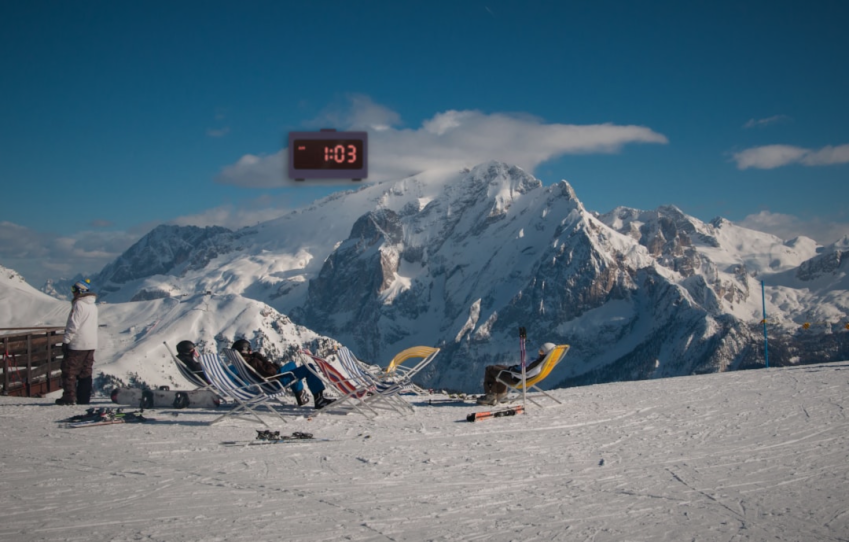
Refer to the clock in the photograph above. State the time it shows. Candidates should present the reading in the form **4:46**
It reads **1:03**
